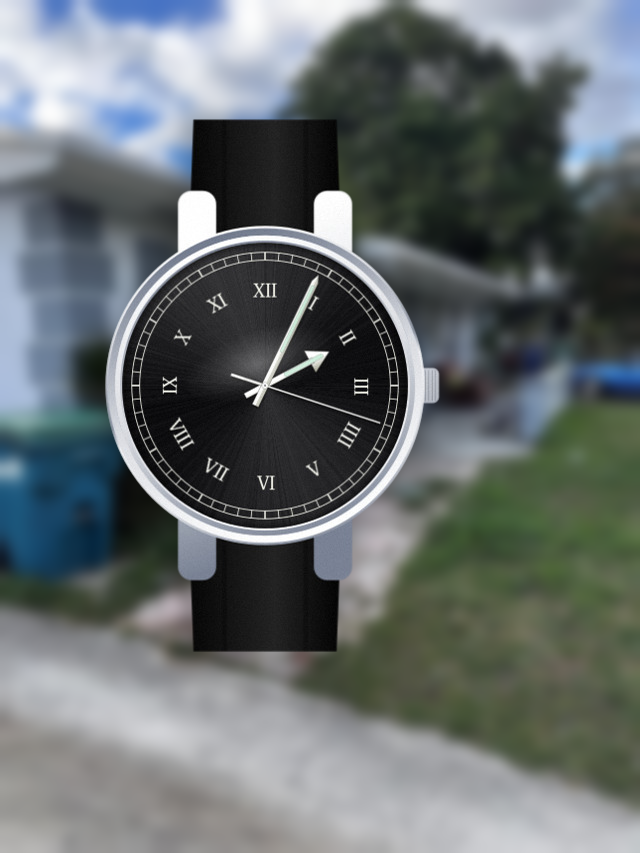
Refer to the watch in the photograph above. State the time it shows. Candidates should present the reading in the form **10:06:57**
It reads **2:04:18**
